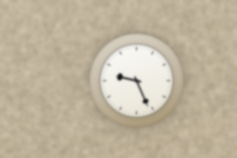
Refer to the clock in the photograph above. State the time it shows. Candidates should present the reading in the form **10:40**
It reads **9:26**
